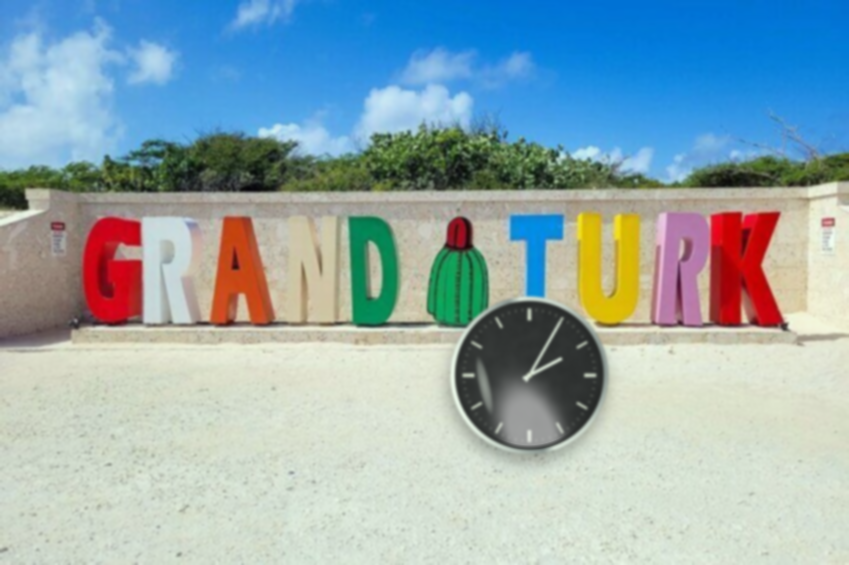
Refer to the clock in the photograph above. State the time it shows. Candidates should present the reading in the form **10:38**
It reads **2:05**
